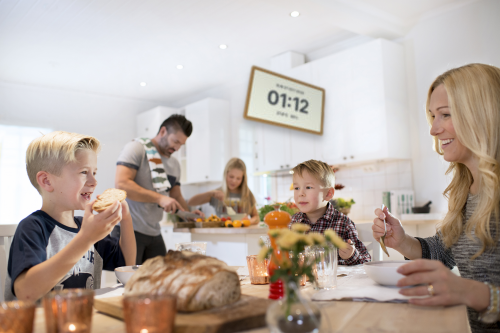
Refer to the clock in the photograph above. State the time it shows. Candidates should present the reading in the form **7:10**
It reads **1:12**
